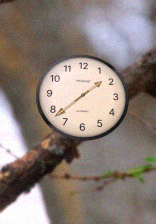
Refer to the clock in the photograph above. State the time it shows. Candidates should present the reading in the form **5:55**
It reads **1:38**
